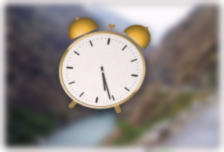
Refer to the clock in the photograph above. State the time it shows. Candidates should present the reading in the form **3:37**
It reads **5:26**
